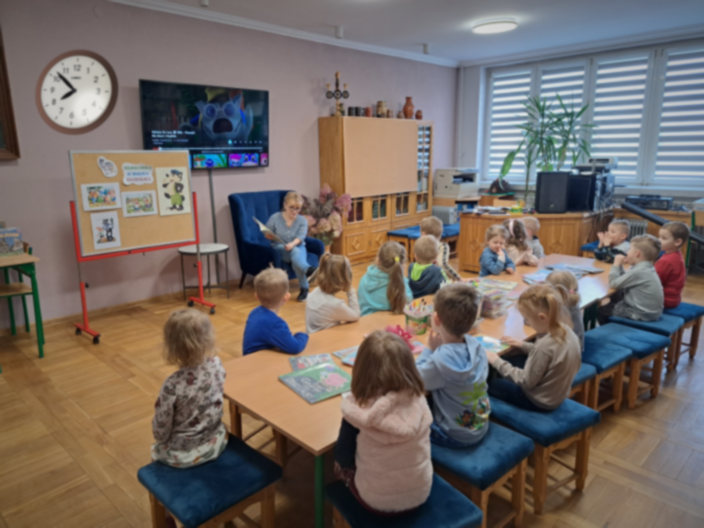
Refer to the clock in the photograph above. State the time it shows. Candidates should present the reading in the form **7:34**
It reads **7:52**
